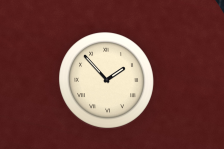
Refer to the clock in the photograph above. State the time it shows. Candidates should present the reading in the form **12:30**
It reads **1:53**
